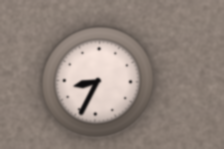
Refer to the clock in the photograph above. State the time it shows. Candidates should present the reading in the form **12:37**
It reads **8:34**
